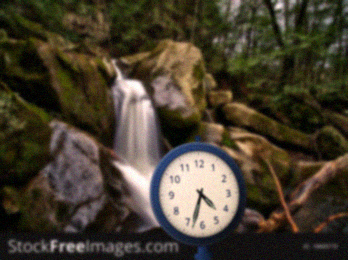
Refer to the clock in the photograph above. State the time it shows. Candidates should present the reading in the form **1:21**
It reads **4:33**
